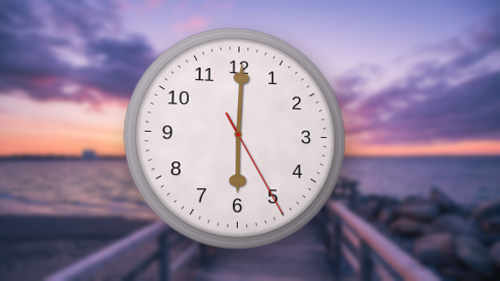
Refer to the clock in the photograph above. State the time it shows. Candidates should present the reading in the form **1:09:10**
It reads **6:00:25**
